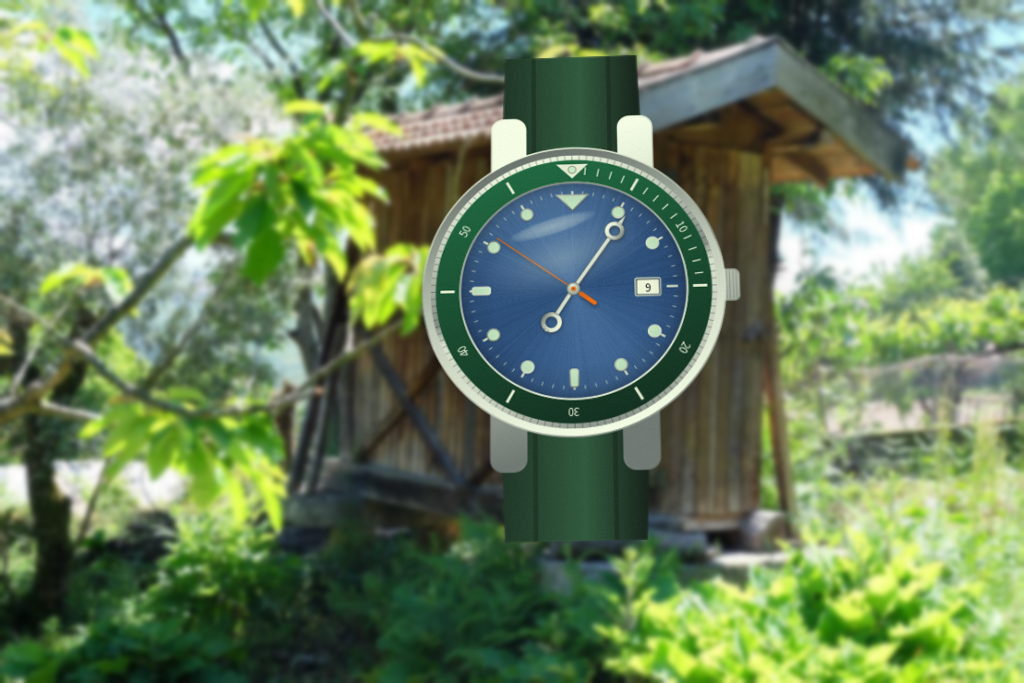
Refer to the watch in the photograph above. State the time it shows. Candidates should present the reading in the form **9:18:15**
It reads **7:05:51**
